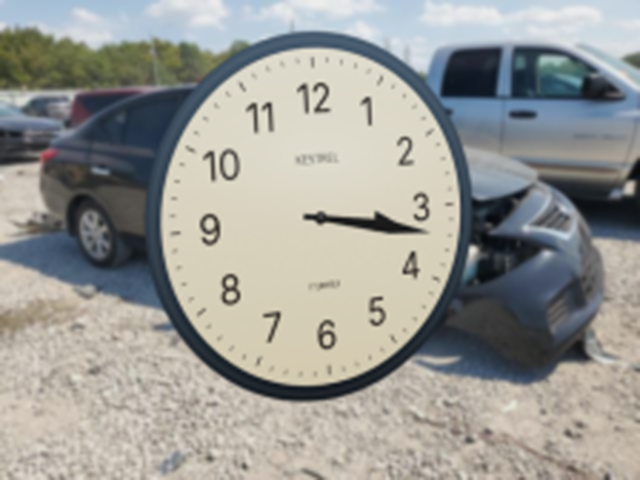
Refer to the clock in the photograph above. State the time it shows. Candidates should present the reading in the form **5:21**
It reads **3:17**
